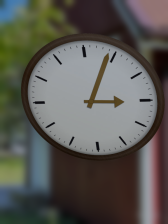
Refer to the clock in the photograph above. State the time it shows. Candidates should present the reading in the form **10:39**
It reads **3:04**
